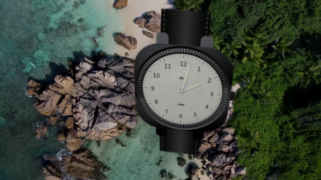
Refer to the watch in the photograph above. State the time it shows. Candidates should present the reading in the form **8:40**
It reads **2:02**
